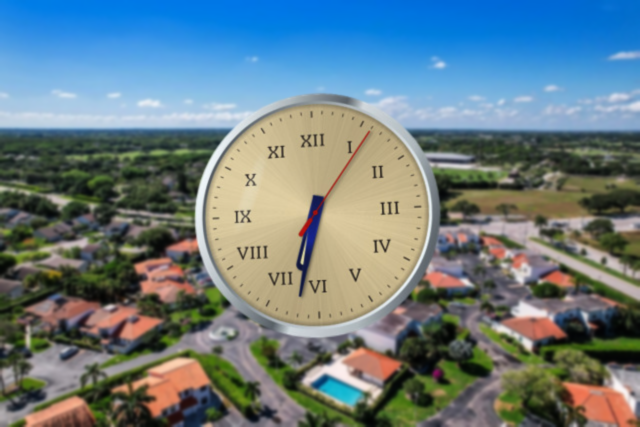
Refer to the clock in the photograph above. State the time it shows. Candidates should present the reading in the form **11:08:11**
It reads **6:32:06**
